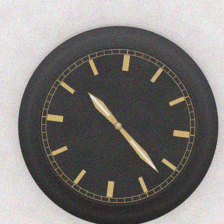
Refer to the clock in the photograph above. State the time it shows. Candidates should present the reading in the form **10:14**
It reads **10:22**
